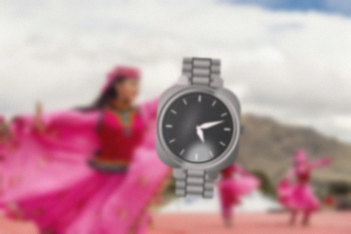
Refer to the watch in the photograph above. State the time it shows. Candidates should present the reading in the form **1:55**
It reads **5:12**
